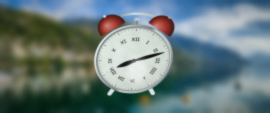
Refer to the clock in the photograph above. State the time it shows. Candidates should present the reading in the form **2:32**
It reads **8:12**
